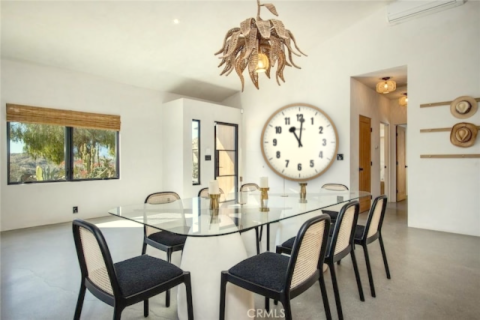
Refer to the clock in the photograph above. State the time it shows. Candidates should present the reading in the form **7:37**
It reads **11:01**
